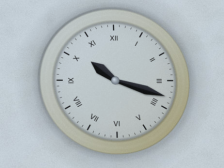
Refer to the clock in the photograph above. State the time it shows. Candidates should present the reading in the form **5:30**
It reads **10:18**
